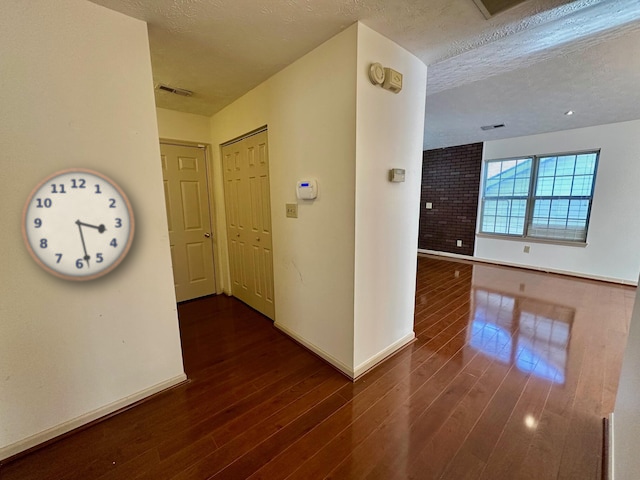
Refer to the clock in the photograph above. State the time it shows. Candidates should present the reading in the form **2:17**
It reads **3:28**
